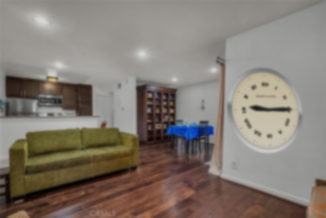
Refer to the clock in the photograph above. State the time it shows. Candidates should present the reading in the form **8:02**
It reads **9:15**
